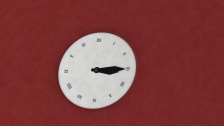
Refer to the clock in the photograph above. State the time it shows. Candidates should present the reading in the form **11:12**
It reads **3:15**
